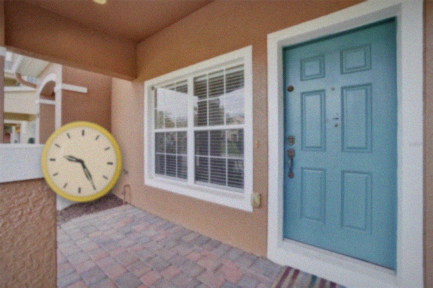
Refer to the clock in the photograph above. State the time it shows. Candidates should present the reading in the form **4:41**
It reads **9:25**
